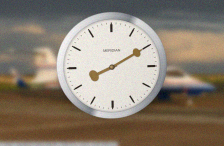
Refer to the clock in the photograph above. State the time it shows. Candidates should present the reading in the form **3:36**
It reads **8:10**
